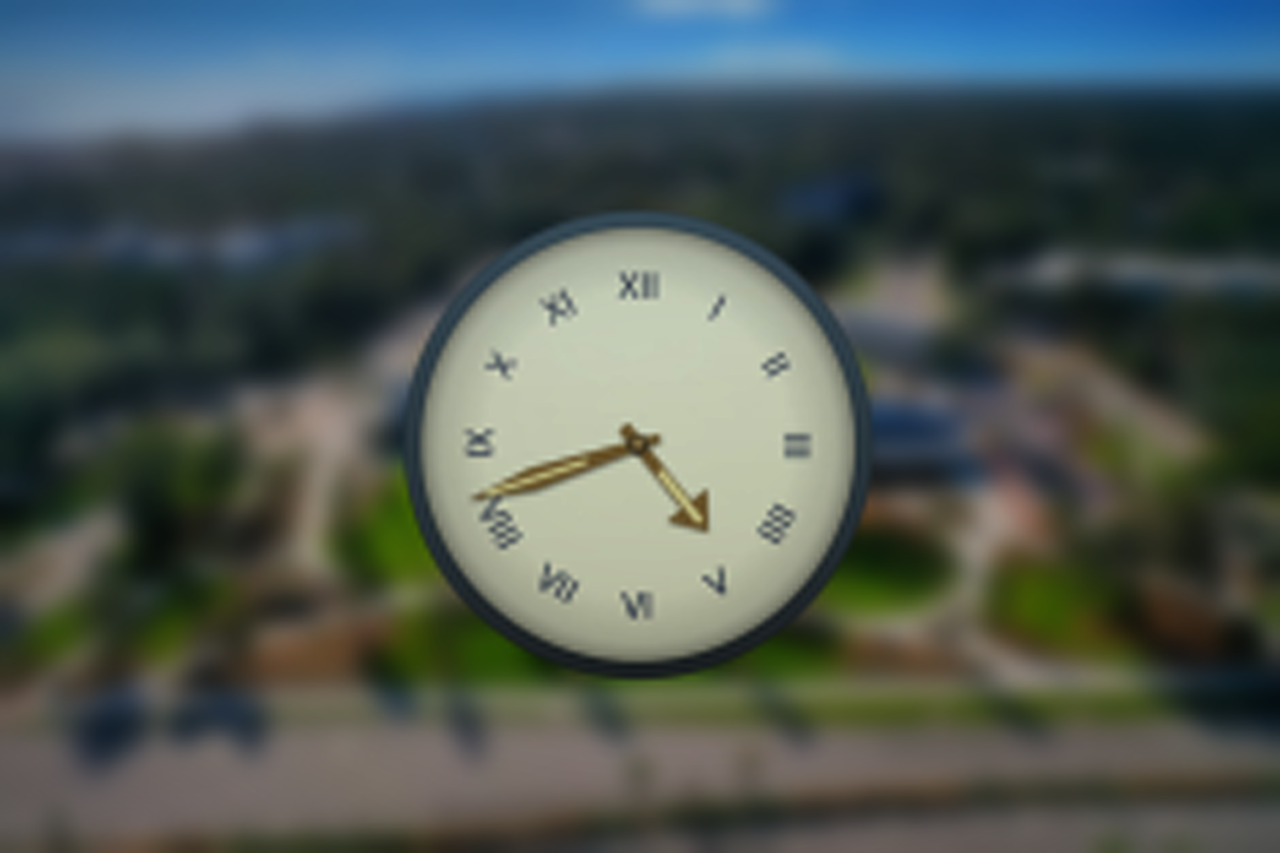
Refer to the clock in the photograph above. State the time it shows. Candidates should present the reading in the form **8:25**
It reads **4:42**
